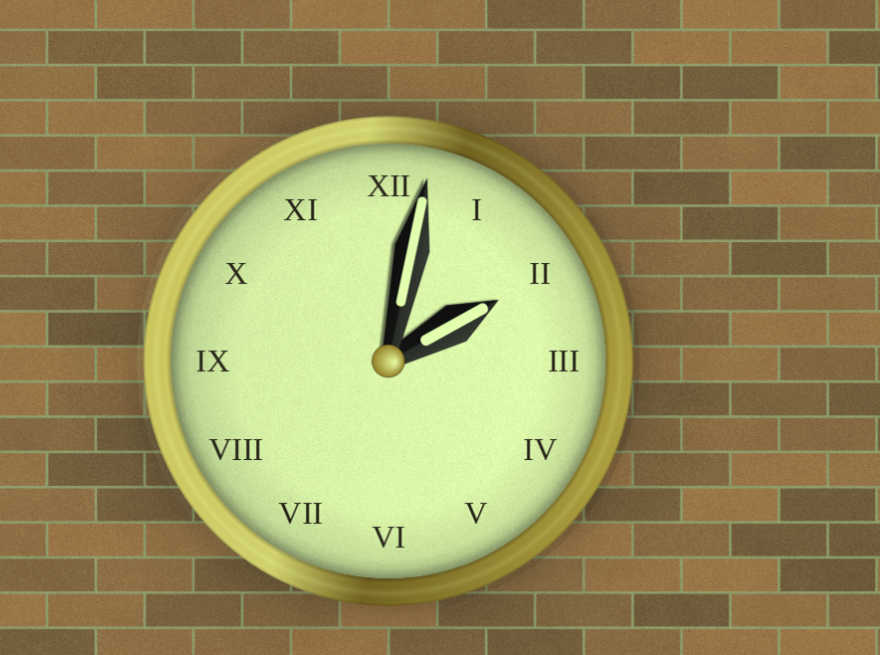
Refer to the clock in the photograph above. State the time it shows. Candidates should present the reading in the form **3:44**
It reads **2:02**
